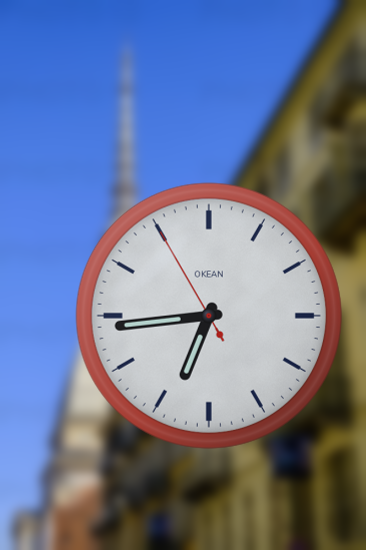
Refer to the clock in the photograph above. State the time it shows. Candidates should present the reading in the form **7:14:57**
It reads **6:43:55**
